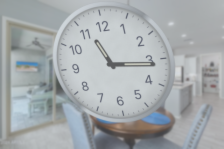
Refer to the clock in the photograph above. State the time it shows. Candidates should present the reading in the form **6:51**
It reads **11:16**
